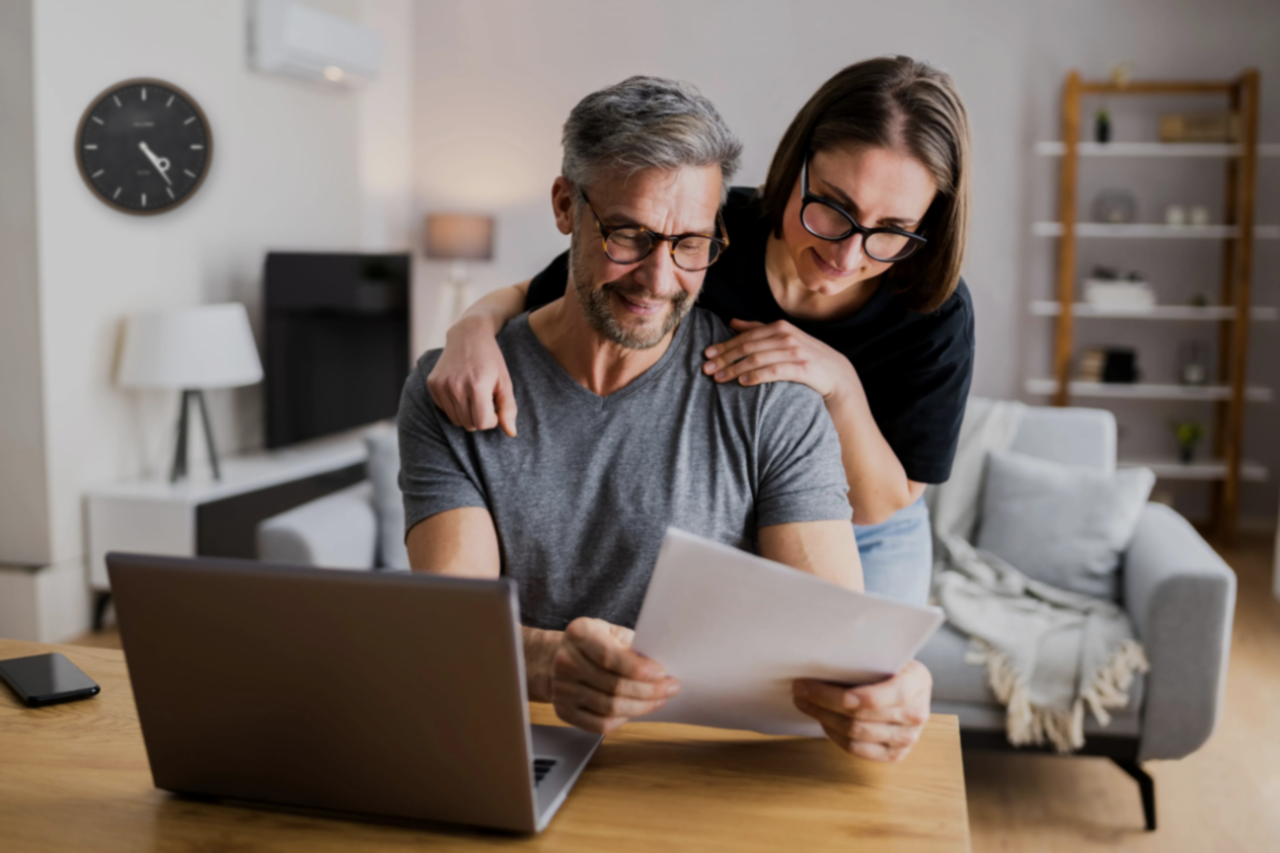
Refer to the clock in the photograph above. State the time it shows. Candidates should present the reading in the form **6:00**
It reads **4:24**
